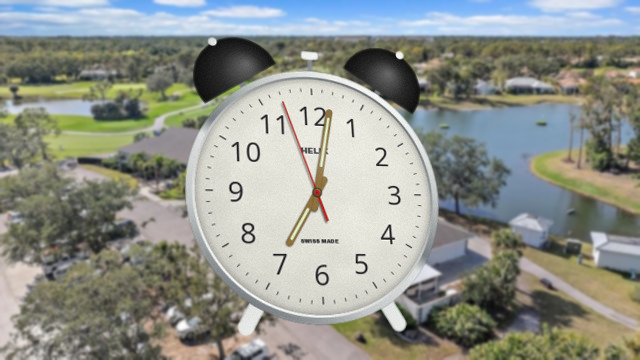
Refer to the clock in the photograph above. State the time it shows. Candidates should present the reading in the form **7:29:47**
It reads **7:01:57**
